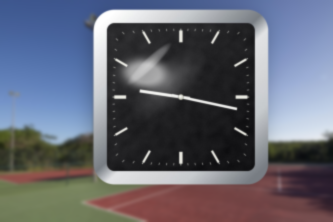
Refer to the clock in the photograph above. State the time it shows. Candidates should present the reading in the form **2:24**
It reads **9:17**
